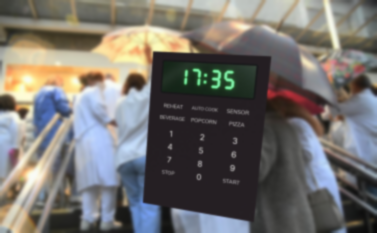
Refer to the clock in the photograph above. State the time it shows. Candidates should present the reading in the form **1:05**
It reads **17:35**
